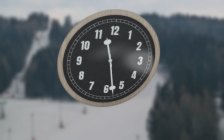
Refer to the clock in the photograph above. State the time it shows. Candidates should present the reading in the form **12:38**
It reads **11:28**
